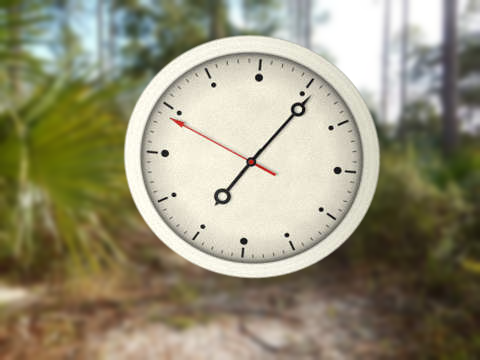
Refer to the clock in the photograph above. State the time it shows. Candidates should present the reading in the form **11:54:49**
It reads **7:05:49**
